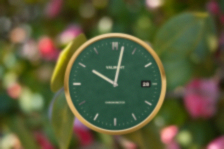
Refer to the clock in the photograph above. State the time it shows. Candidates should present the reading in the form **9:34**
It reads **10:02**
